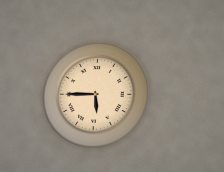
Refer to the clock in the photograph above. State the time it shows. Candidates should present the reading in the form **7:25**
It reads **5:45**
